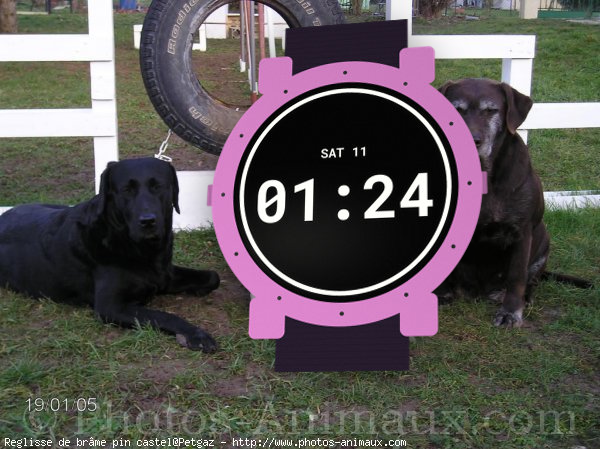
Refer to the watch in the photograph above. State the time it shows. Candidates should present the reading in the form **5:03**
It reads **1:24**
